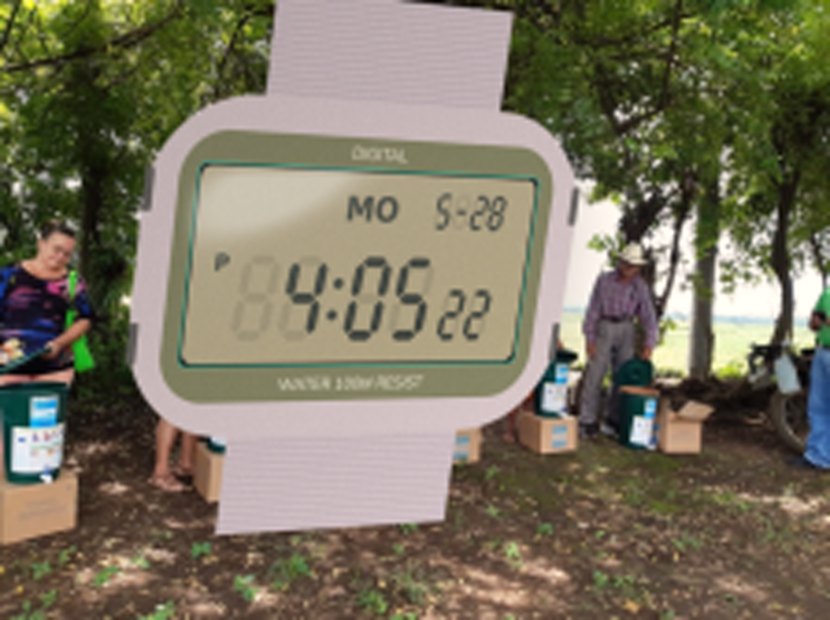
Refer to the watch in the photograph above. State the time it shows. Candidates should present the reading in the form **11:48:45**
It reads **4:05:22**
